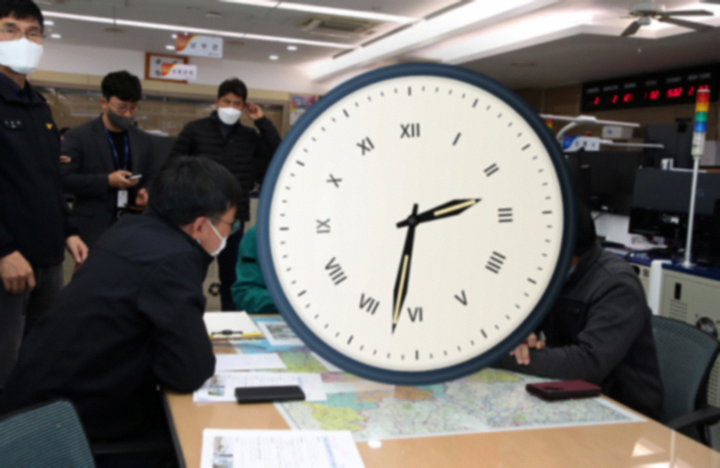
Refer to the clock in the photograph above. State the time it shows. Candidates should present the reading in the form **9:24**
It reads **2:32**
